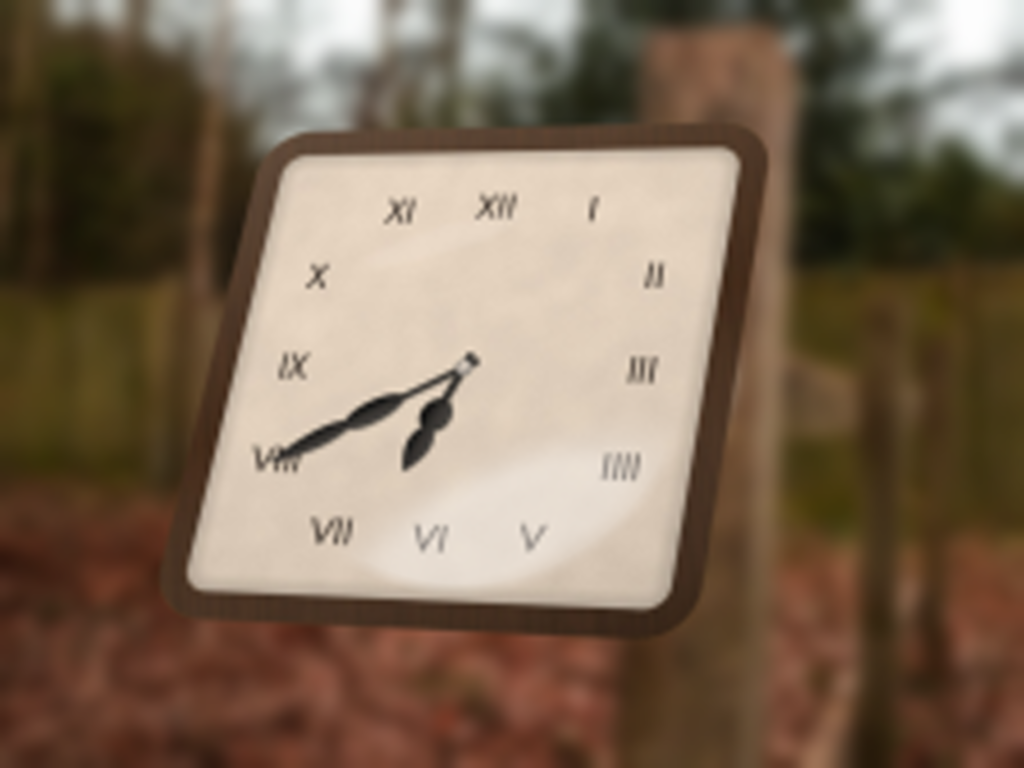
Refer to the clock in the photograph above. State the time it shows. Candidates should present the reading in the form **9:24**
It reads **6:40**
